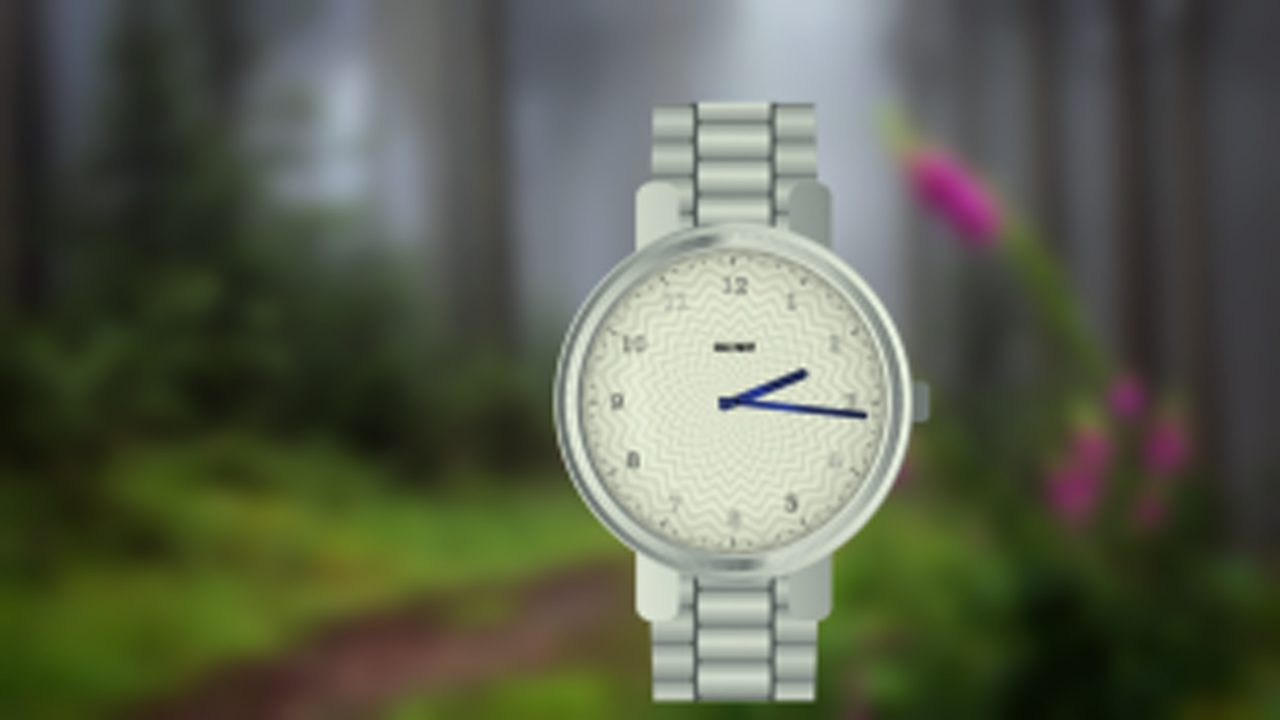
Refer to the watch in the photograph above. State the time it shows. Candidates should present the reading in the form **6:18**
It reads **2:16**
